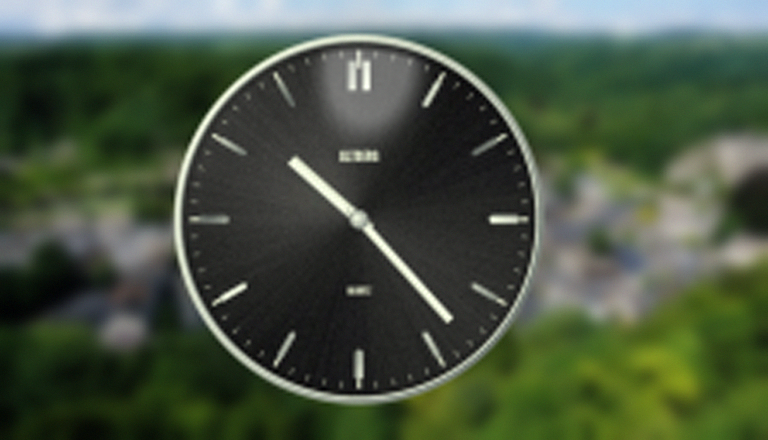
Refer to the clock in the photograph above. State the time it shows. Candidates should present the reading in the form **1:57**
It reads **10:23**
